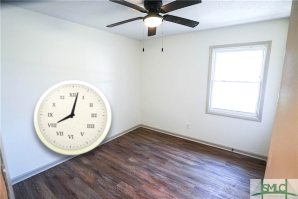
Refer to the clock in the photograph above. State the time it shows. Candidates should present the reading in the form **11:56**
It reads **8:02**
